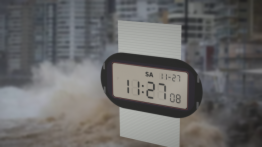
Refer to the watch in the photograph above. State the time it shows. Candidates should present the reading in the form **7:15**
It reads **11:27**
